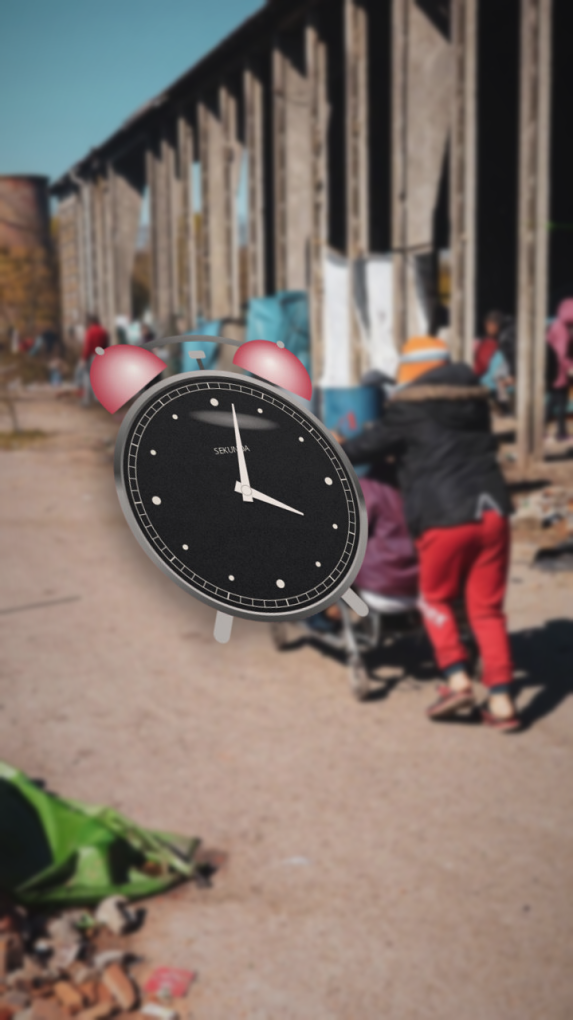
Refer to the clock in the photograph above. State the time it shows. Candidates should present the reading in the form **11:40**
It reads **4:02**
